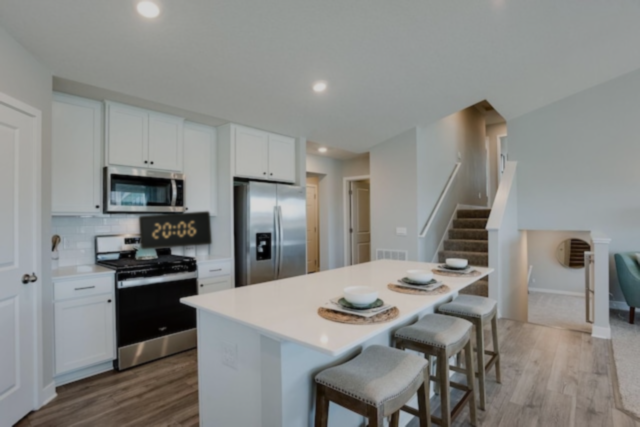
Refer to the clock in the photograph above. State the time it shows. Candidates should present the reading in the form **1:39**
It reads **20:06**
